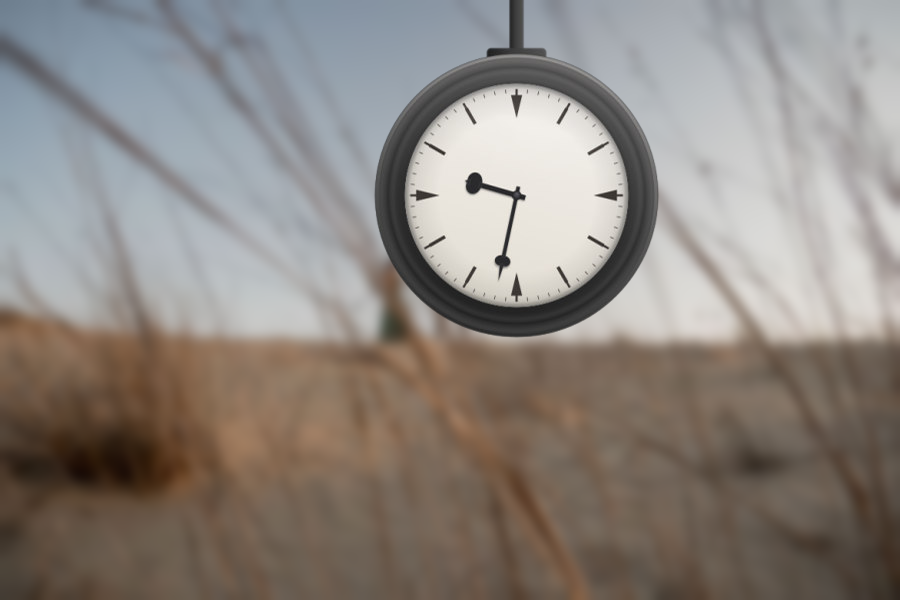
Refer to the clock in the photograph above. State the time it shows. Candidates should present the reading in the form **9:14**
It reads **9:32**
